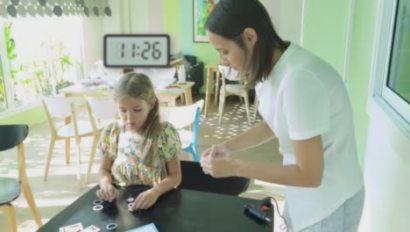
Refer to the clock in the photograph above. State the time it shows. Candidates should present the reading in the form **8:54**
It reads **11:26**
